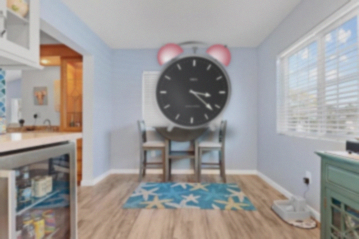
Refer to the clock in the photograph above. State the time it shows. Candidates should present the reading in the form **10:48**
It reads **3:22**
